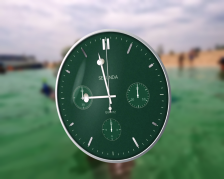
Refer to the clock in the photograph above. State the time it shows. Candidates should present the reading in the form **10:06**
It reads **8:58**
